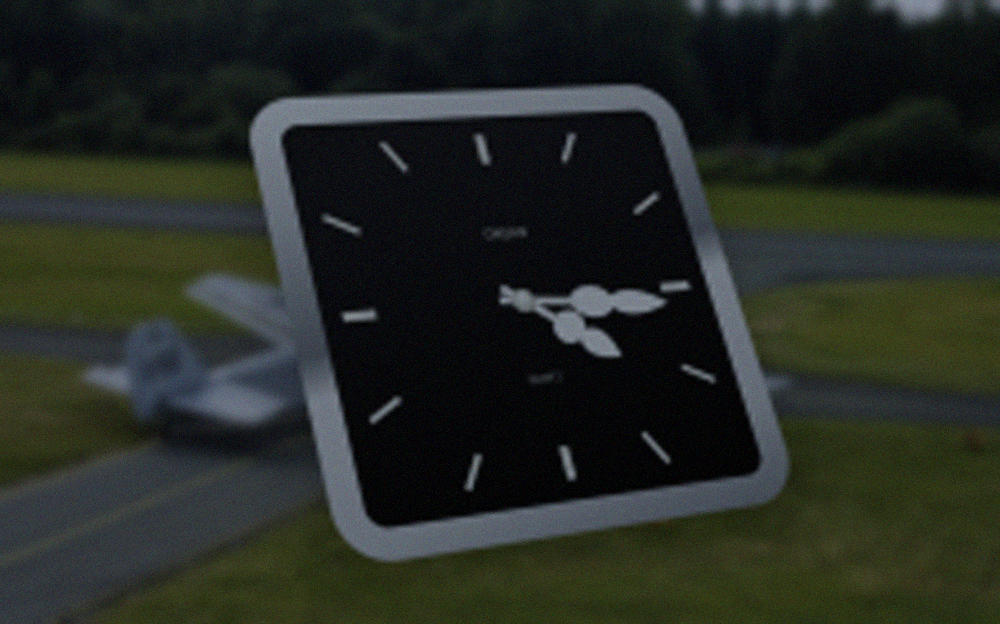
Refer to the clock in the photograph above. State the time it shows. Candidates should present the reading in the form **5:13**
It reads **4:16**
